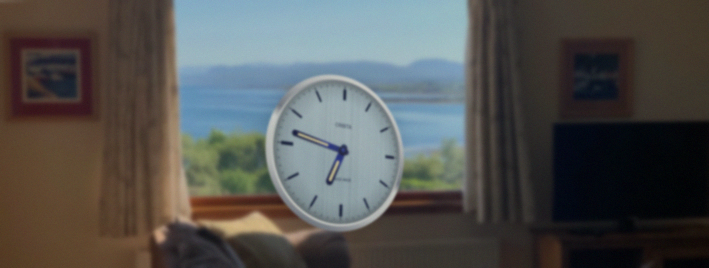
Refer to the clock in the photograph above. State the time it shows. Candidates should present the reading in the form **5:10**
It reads **6:47**
